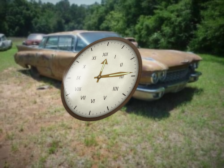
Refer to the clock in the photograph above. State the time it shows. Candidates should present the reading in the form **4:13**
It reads **12:14**
